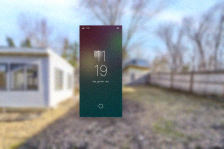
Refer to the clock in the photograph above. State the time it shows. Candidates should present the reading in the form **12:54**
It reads **11:19**
